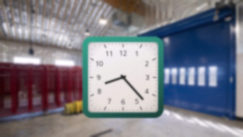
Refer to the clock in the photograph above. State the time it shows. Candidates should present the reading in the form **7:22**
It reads **8:23**
